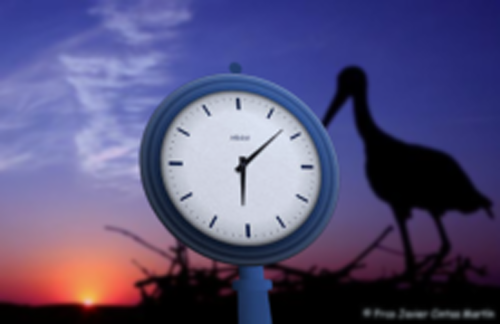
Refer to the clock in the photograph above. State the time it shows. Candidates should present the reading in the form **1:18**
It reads **6:08**
